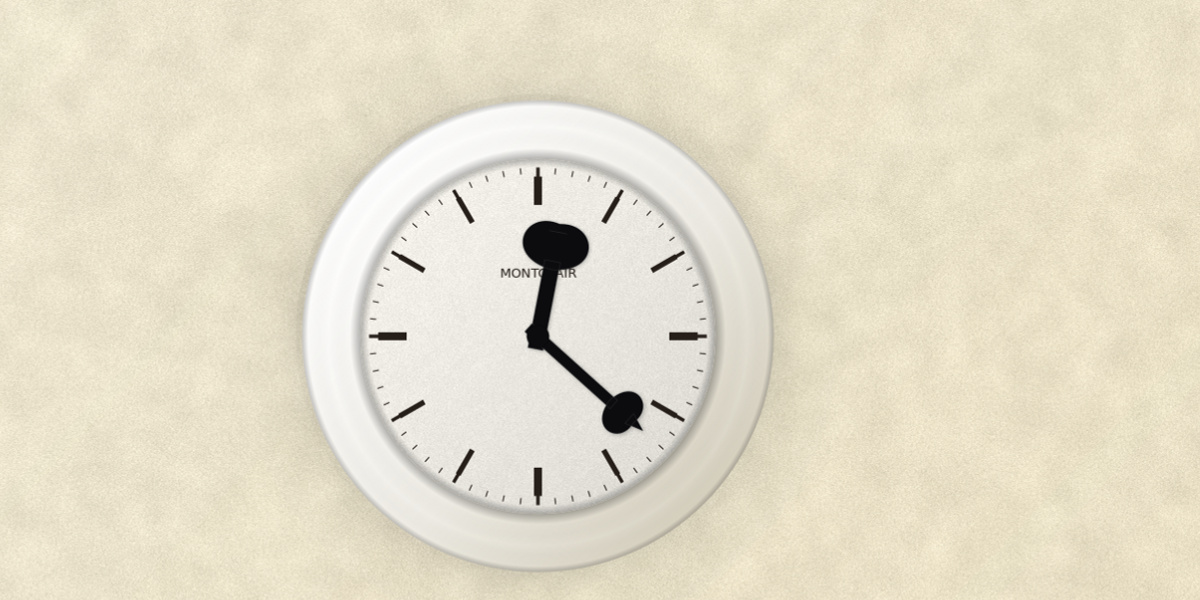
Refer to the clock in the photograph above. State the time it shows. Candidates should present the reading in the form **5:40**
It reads **12:22**
